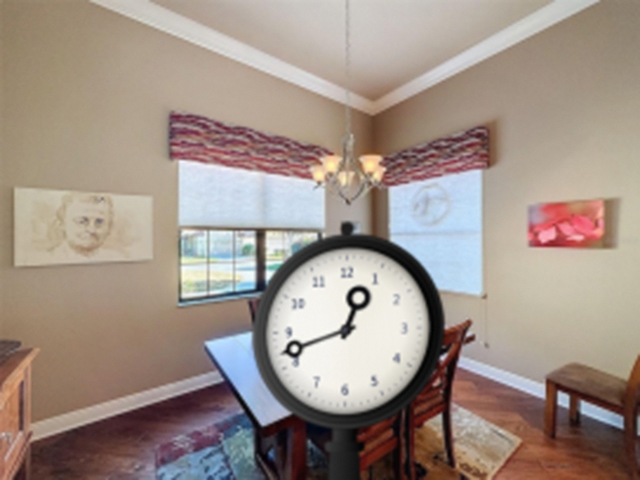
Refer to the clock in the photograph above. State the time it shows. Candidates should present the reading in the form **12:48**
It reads **12:42**
